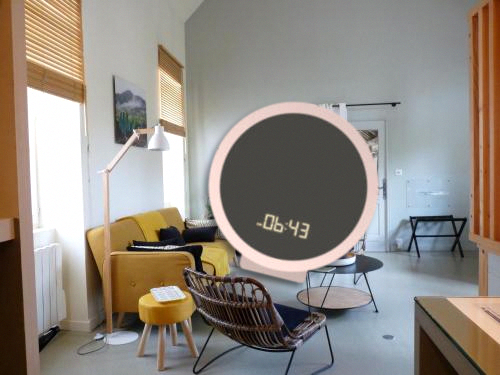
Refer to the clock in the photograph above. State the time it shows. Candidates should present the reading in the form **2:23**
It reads **6:43**
